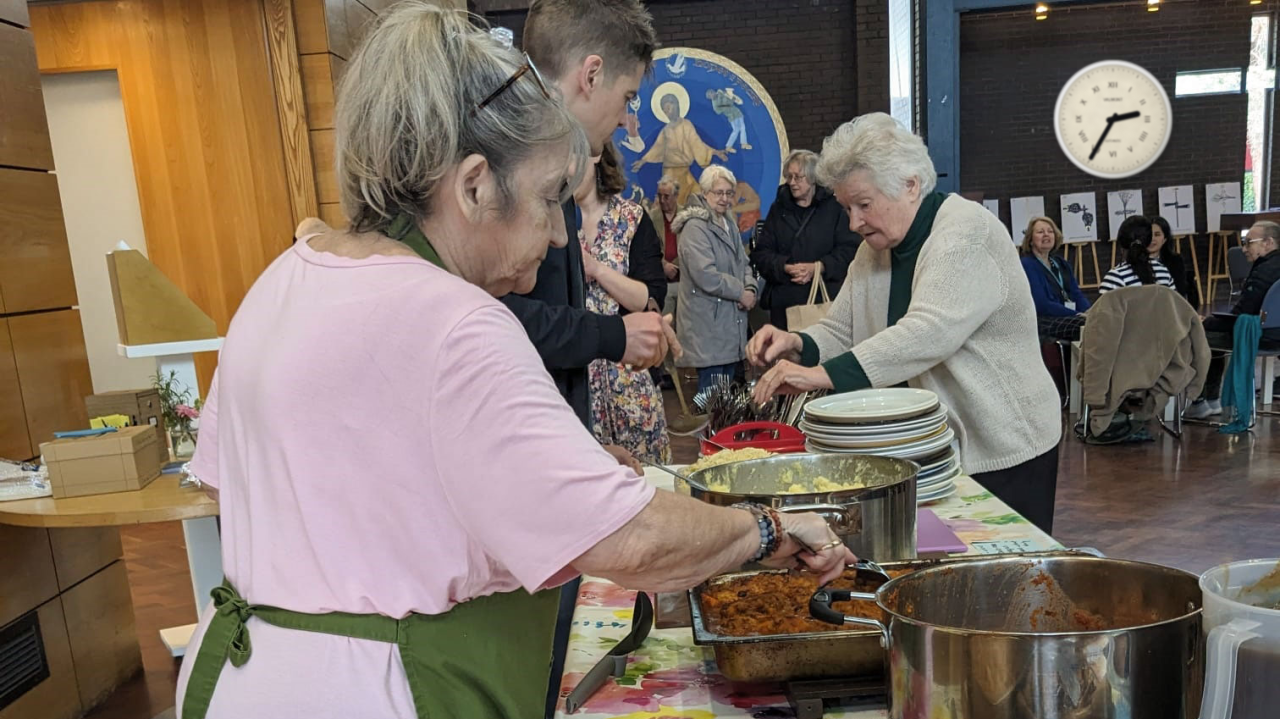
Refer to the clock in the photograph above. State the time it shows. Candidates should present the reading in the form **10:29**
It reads **2:35**
